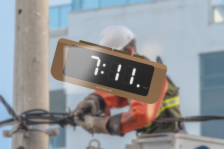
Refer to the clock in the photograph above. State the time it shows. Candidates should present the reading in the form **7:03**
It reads **7:11**
